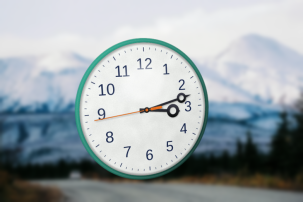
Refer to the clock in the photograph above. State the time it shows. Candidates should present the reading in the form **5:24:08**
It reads **3:12:44**
